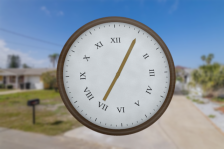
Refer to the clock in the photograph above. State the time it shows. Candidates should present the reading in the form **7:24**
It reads **7:05**
